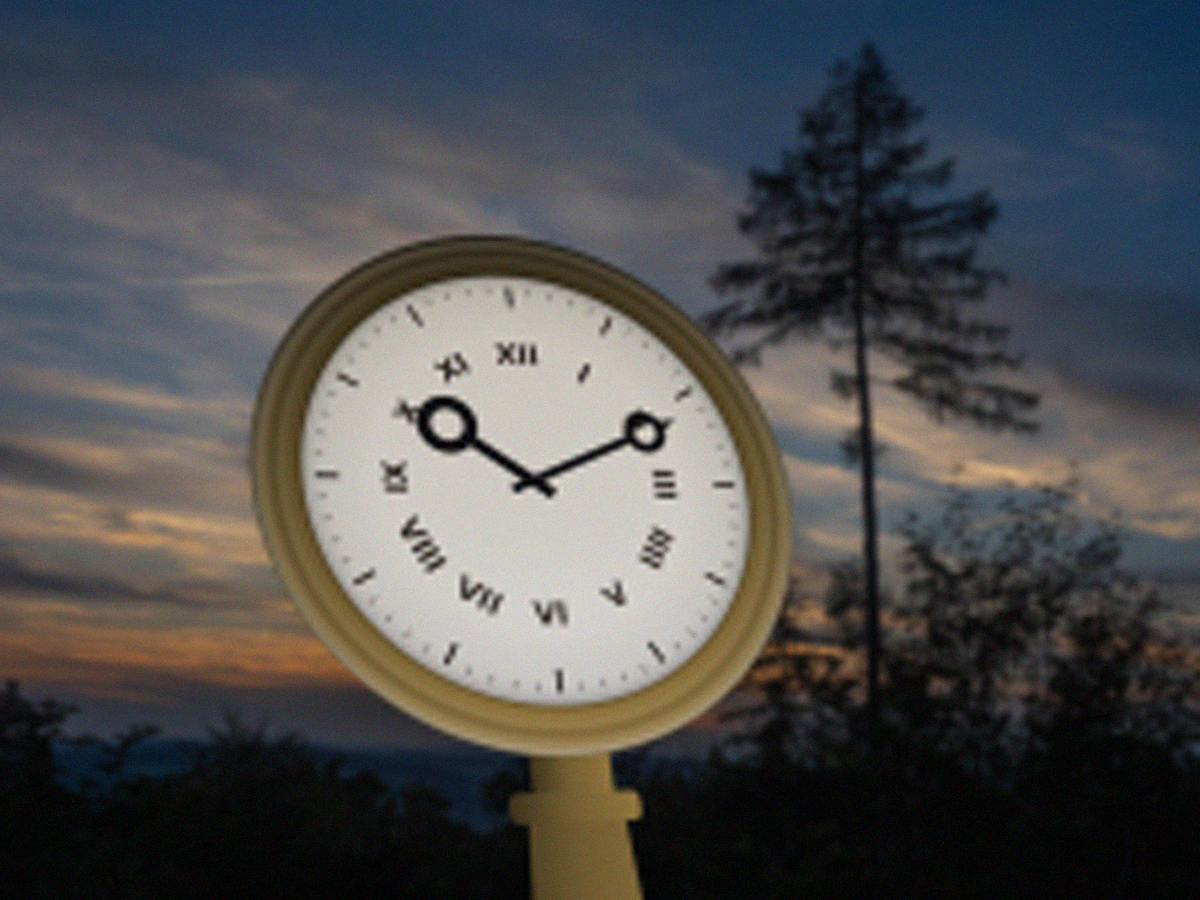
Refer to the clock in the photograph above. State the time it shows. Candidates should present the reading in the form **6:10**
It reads **10:11**
